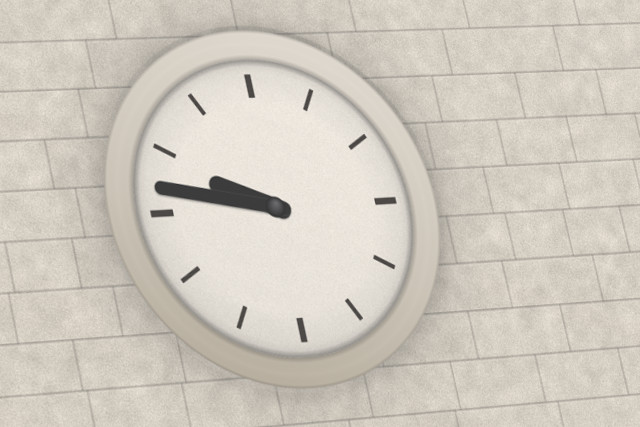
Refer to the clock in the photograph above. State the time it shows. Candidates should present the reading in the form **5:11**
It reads **9:47**
